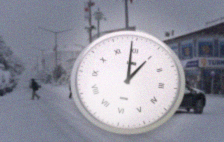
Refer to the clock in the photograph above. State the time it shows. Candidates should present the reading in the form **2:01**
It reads **12:59**
